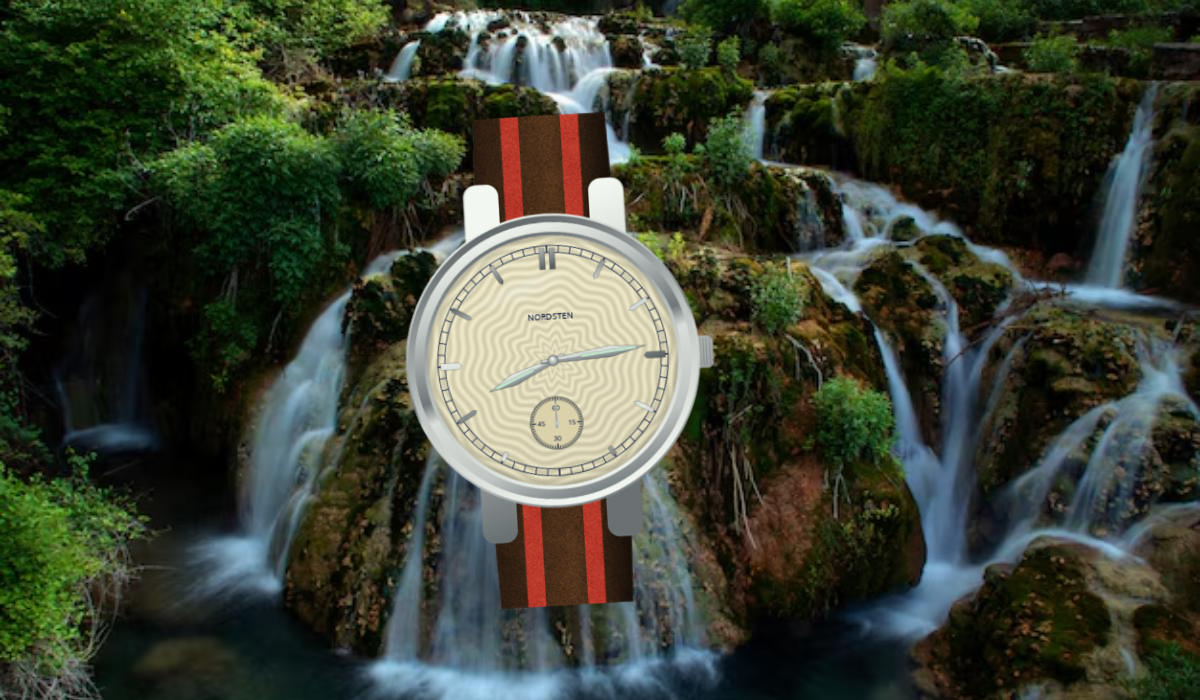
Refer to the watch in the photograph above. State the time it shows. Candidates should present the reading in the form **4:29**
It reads **8:14**
